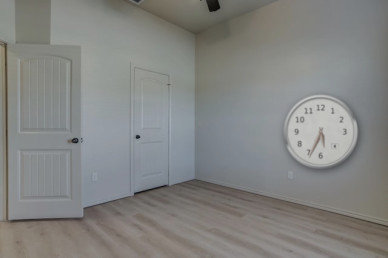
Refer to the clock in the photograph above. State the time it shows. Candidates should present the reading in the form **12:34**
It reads **5:34**
